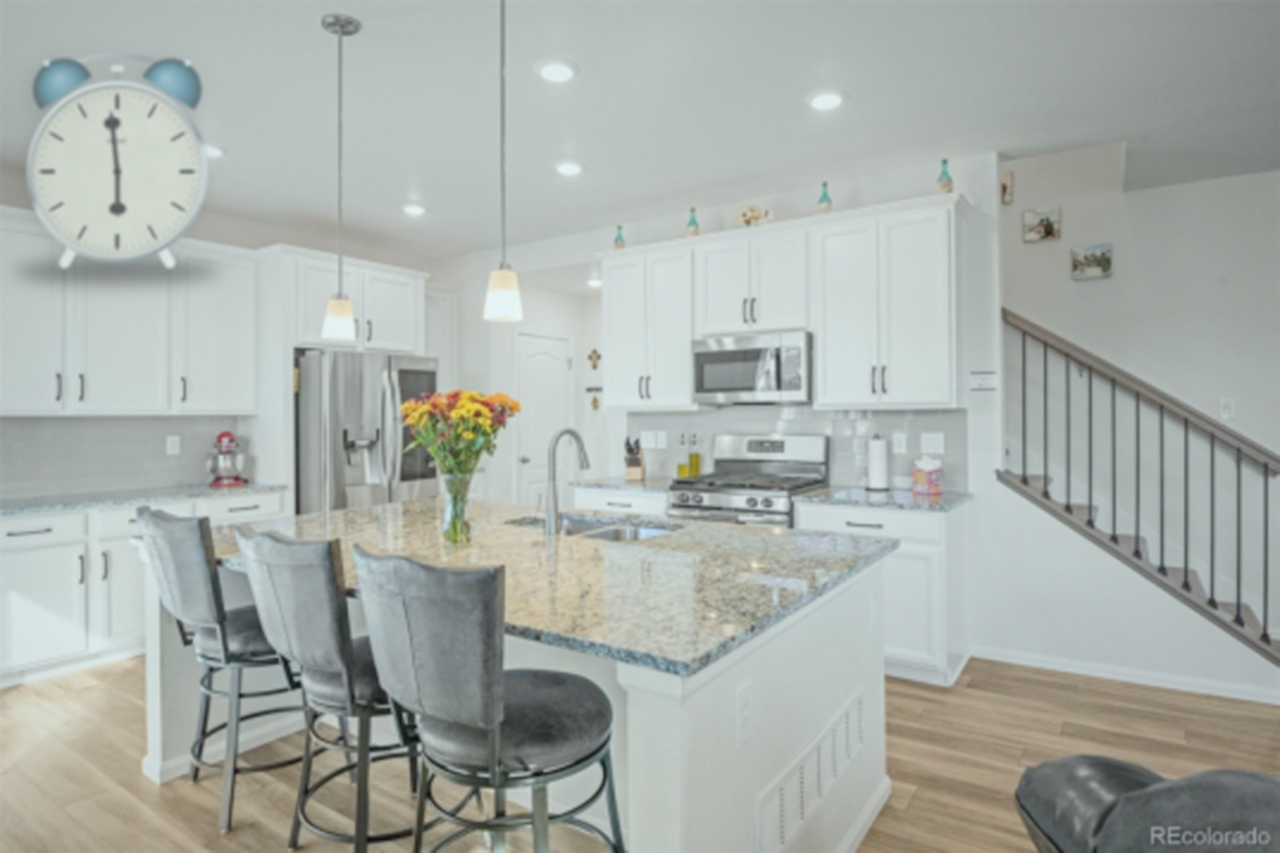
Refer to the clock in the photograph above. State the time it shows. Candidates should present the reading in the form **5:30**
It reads **5:59**
